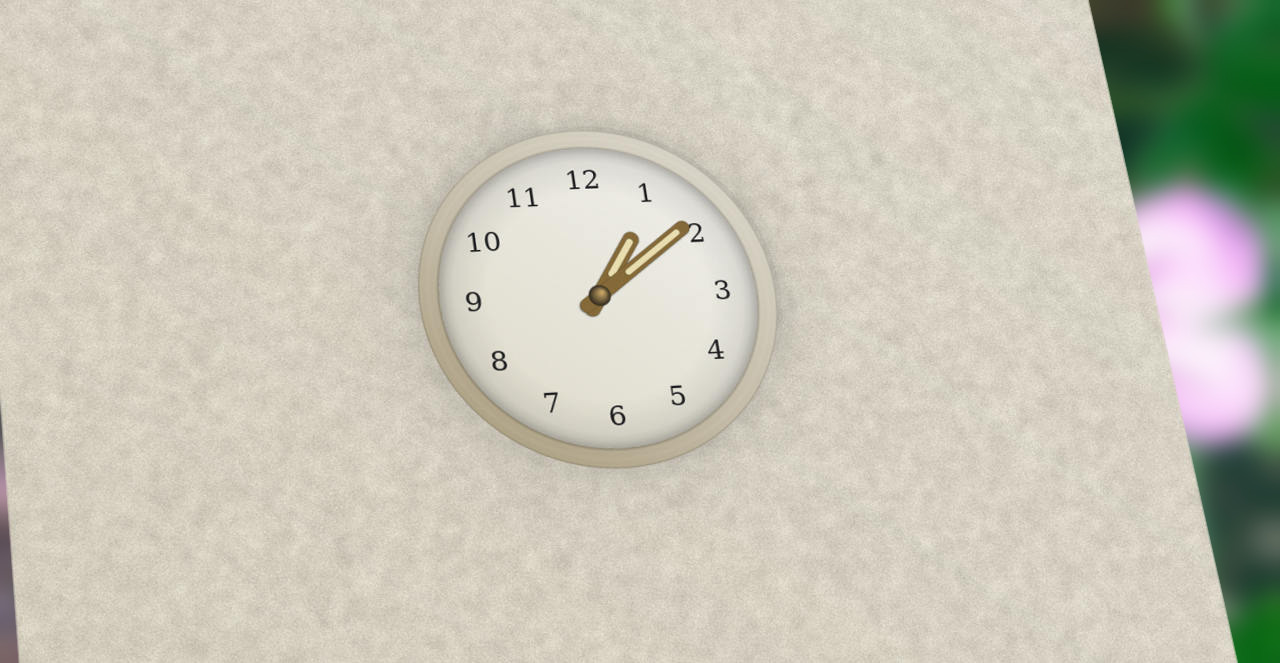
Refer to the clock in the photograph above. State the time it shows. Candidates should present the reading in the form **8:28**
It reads **1:09**
